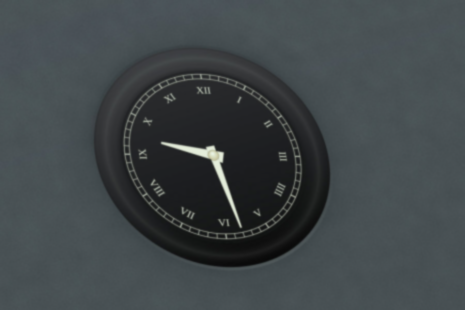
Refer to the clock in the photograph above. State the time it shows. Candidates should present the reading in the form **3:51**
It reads **9:28**
